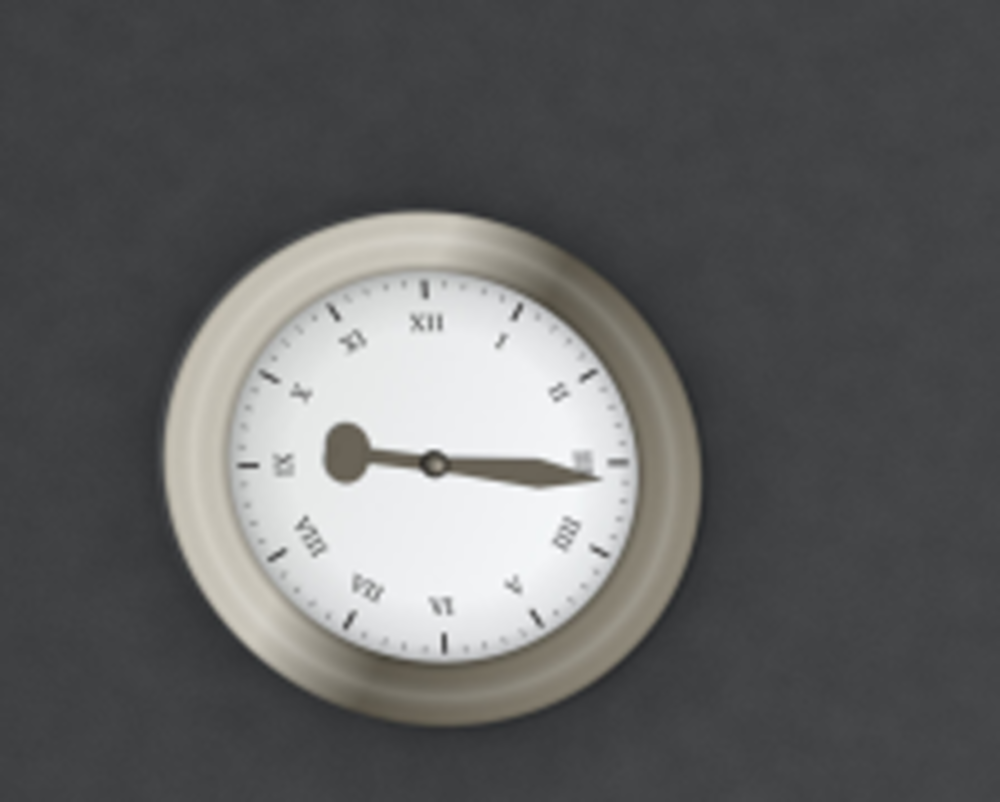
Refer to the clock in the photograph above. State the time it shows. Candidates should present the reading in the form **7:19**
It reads **9:16**
